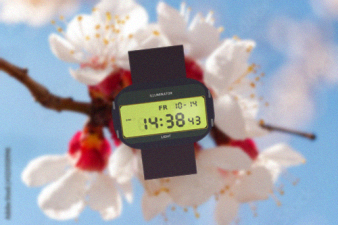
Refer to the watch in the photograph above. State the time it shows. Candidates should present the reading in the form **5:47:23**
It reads **14:38:43**
